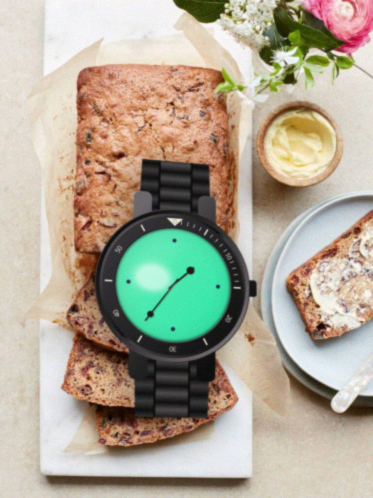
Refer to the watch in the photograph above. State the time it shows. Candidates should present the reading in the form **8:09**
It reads **1:36**
